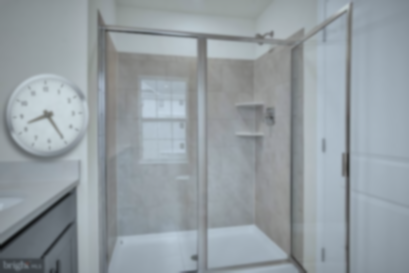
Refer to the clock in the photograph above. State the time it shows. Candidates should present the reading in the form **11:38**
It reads **8:25**
